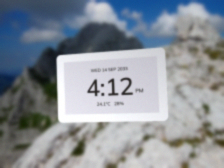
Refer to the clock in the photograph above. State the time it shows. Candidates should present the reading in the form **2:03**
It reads **4:12**
